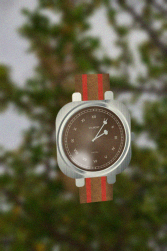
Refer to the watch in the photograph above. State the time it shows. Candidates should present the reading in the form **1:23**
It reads **2:06**
